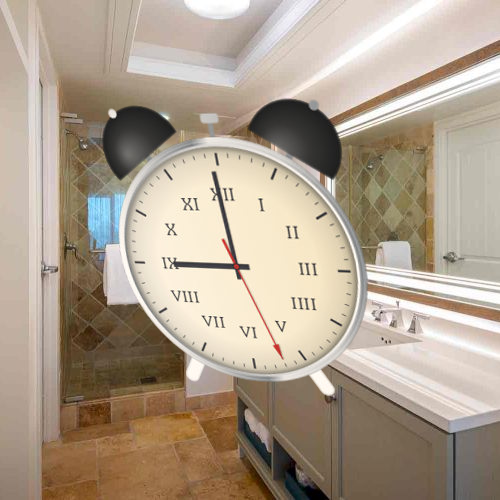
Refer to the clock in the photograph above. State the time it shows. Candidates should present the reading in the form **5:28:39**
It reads **8:59:27**
